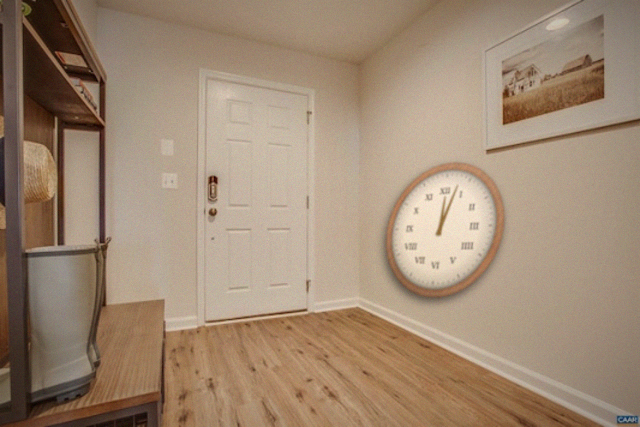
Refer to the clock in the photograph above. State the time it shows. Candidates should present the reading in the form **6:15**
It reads **12:03**
